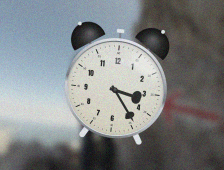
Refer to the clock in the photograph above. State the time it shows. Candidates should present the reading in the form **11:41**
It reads **3:24**
